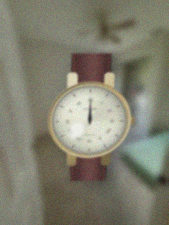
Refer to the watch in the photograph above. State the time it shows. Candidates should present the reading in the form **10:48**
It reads **12:00**
